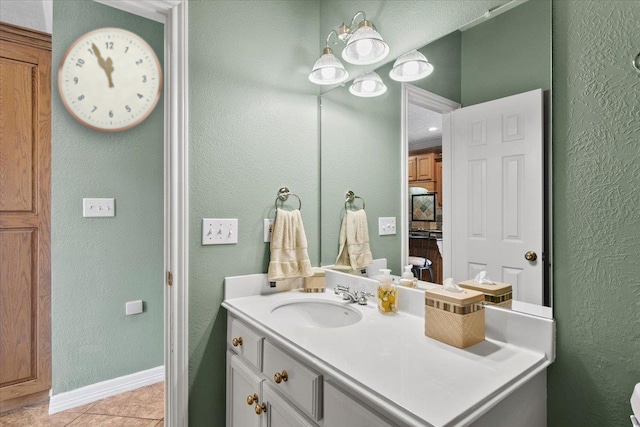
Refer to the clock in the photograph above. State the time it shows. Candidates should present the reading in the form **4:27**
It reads **11:56**
